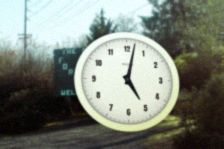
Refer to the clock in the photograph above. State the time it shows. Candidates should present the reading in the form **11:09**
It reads **5:02**
